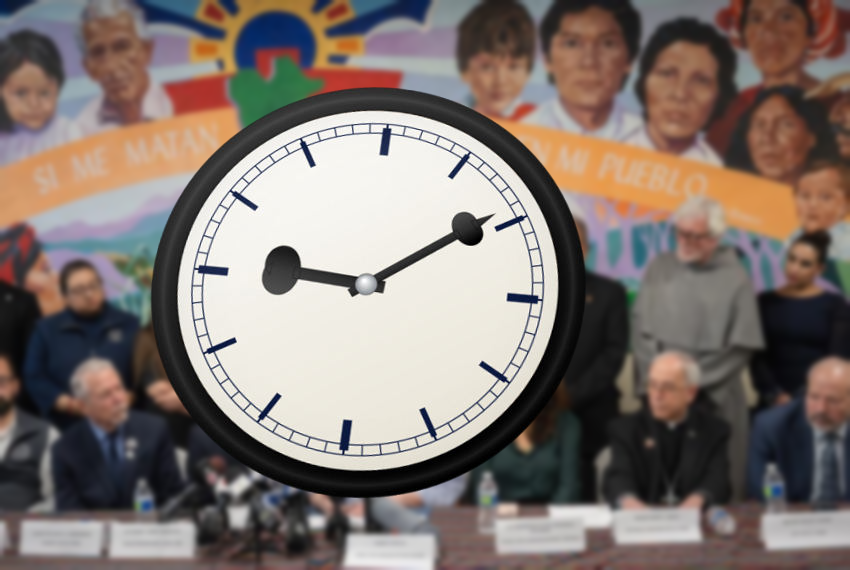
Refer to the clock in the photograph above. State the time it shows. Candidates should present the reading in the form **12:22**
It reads **9:09**
